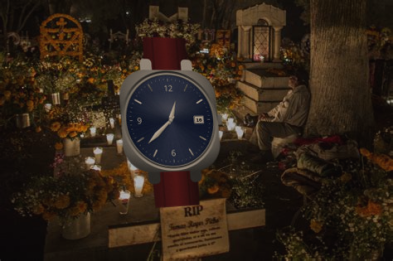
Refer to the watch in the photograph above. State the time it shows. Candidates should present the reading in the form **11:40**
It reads **12:38**
